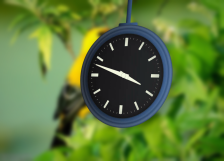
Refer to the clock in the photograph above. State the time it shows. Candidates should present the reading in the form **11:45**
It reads **3:48**
